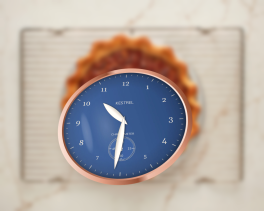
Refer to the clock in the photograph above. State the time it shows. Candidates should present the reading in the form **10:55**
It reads **10:31**
